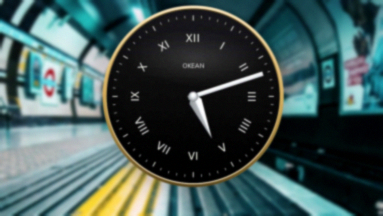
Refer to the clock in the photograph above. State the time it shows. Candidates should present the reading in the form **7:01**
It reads **5:12**
